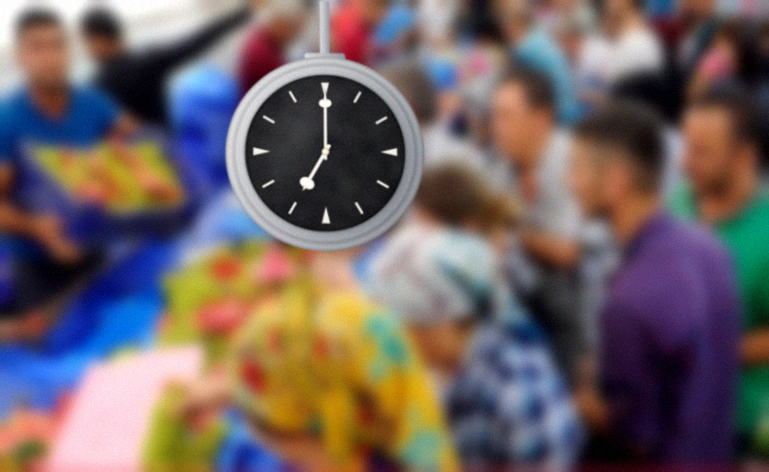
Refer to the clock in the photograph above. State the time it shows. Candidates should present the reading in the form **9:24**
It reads **7:00**
